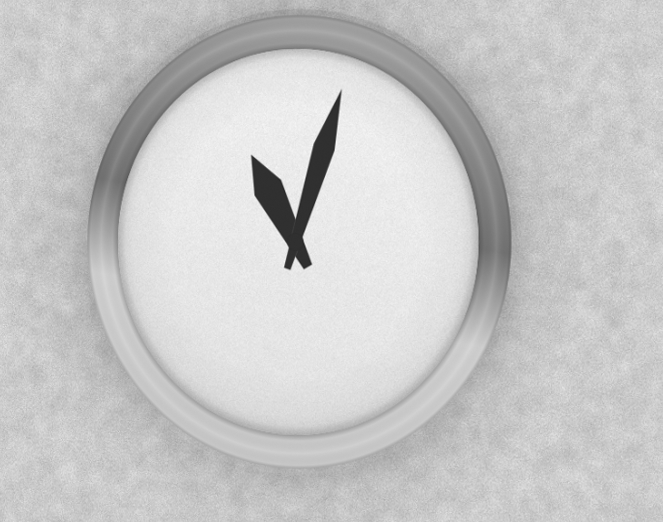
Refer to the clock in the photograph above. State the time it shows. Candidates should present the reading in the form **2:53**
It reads **11:03**
